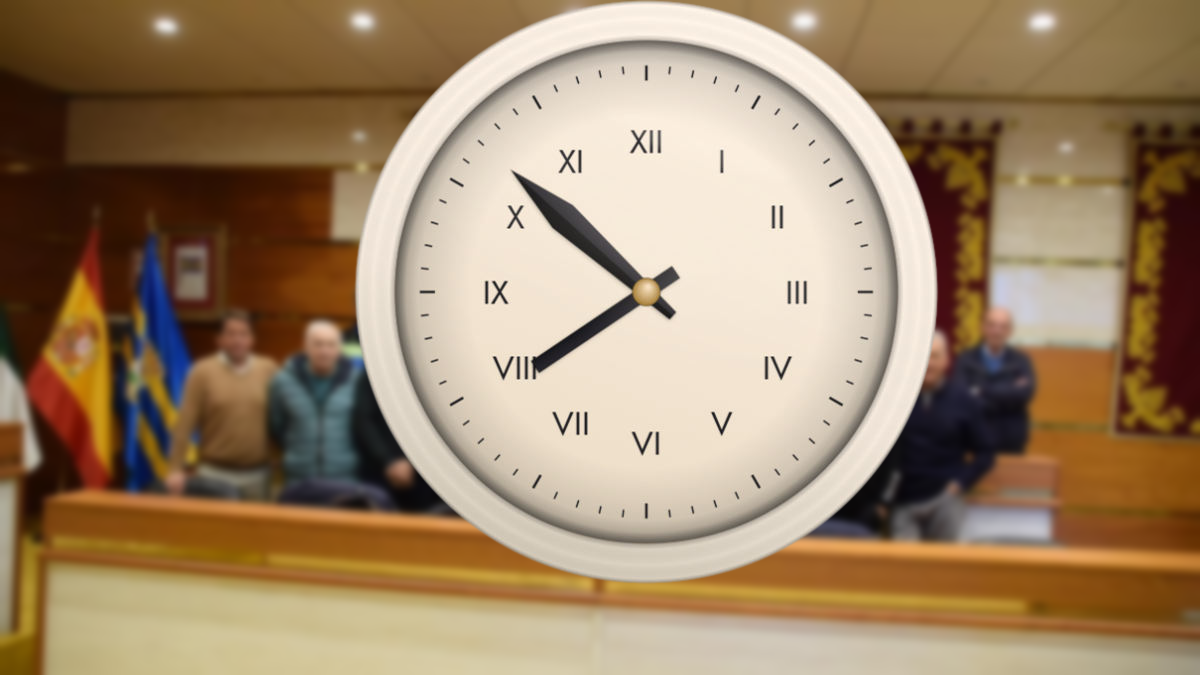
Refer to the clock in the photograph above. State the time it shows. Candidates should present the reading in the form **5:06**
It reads **7:52**
